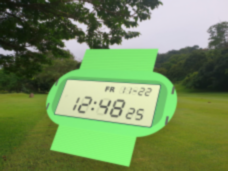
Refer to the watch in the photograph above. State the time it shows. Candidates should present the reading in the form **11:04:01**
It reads **12:48:25**
